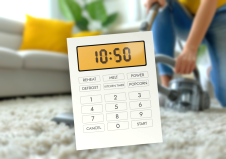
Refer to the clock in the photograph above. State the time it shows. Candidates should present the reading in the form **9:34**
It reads **10:50**
